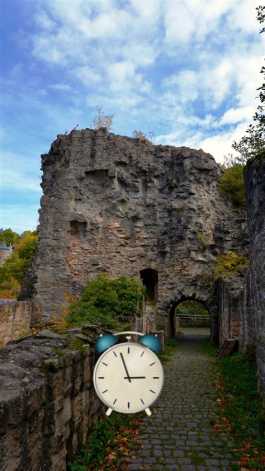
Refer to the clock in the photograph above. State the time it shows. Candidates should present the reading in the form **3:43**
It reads **2:57**
